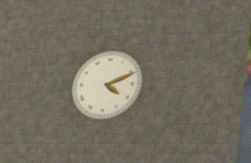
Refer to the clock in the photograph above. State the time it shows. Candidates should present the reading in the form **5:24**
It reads **4:11**
